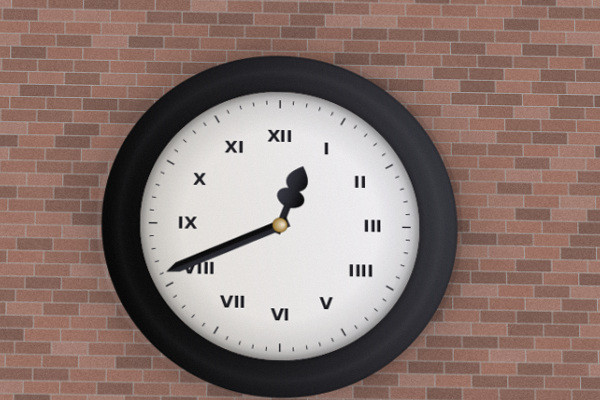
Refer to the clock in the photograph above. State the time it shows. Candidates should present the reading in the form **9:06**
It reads **12:41**
